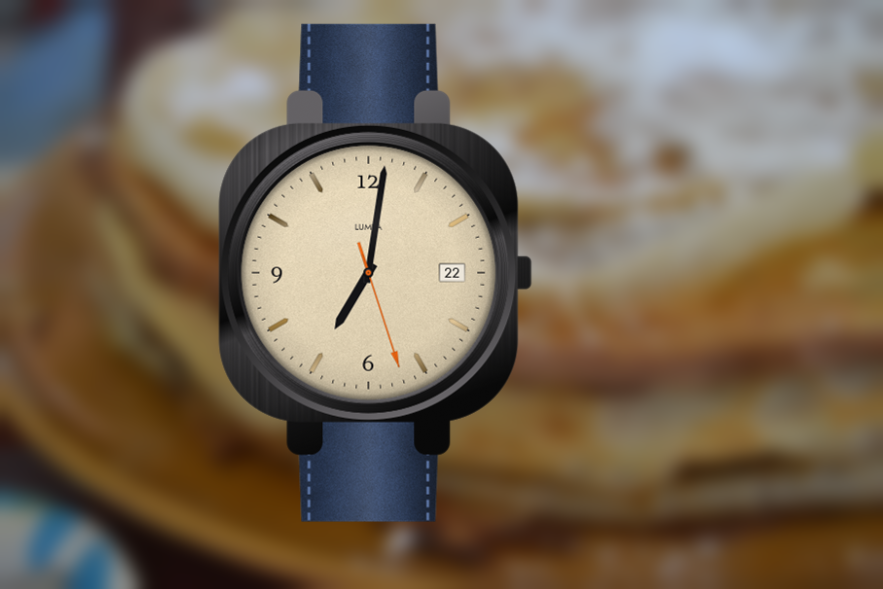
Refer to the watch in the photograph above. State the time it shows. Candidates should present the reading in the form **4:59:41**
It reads **7:01:27**
